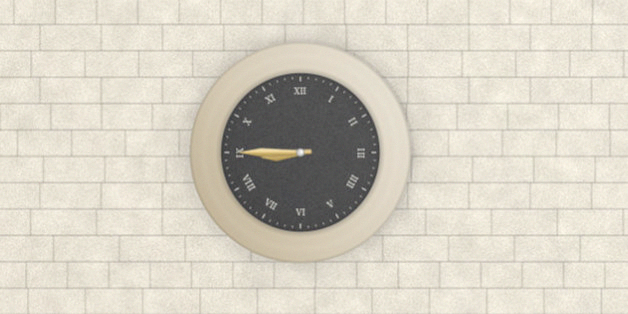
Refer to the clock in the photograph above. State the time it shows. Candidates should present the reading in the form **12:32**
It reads **8:45**
